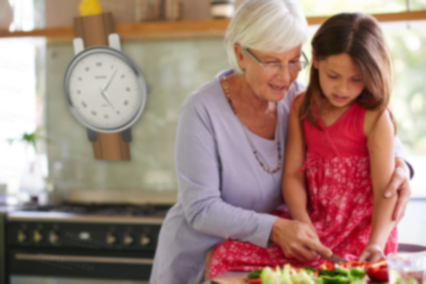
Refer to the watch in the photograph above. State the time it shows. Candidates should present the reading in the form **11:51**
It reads **5:07**
